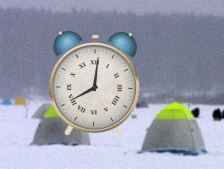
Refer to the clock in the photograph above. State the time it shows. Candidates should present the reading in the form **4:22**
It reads **8:01**
